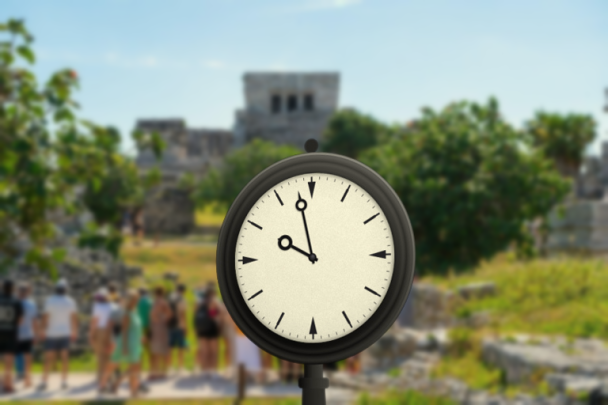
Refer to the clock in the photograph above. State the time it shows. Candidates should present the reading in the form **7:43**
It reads **9:58**
